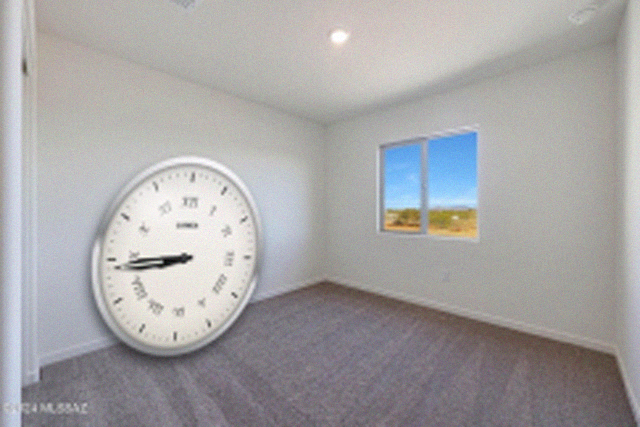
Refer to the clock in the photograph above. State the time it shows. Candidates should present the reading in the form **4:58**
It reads **8:44**
